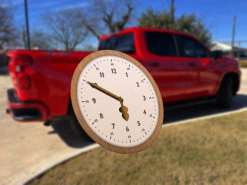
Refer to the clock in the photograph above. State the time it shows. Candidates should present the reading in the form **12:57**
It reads **5:50**
